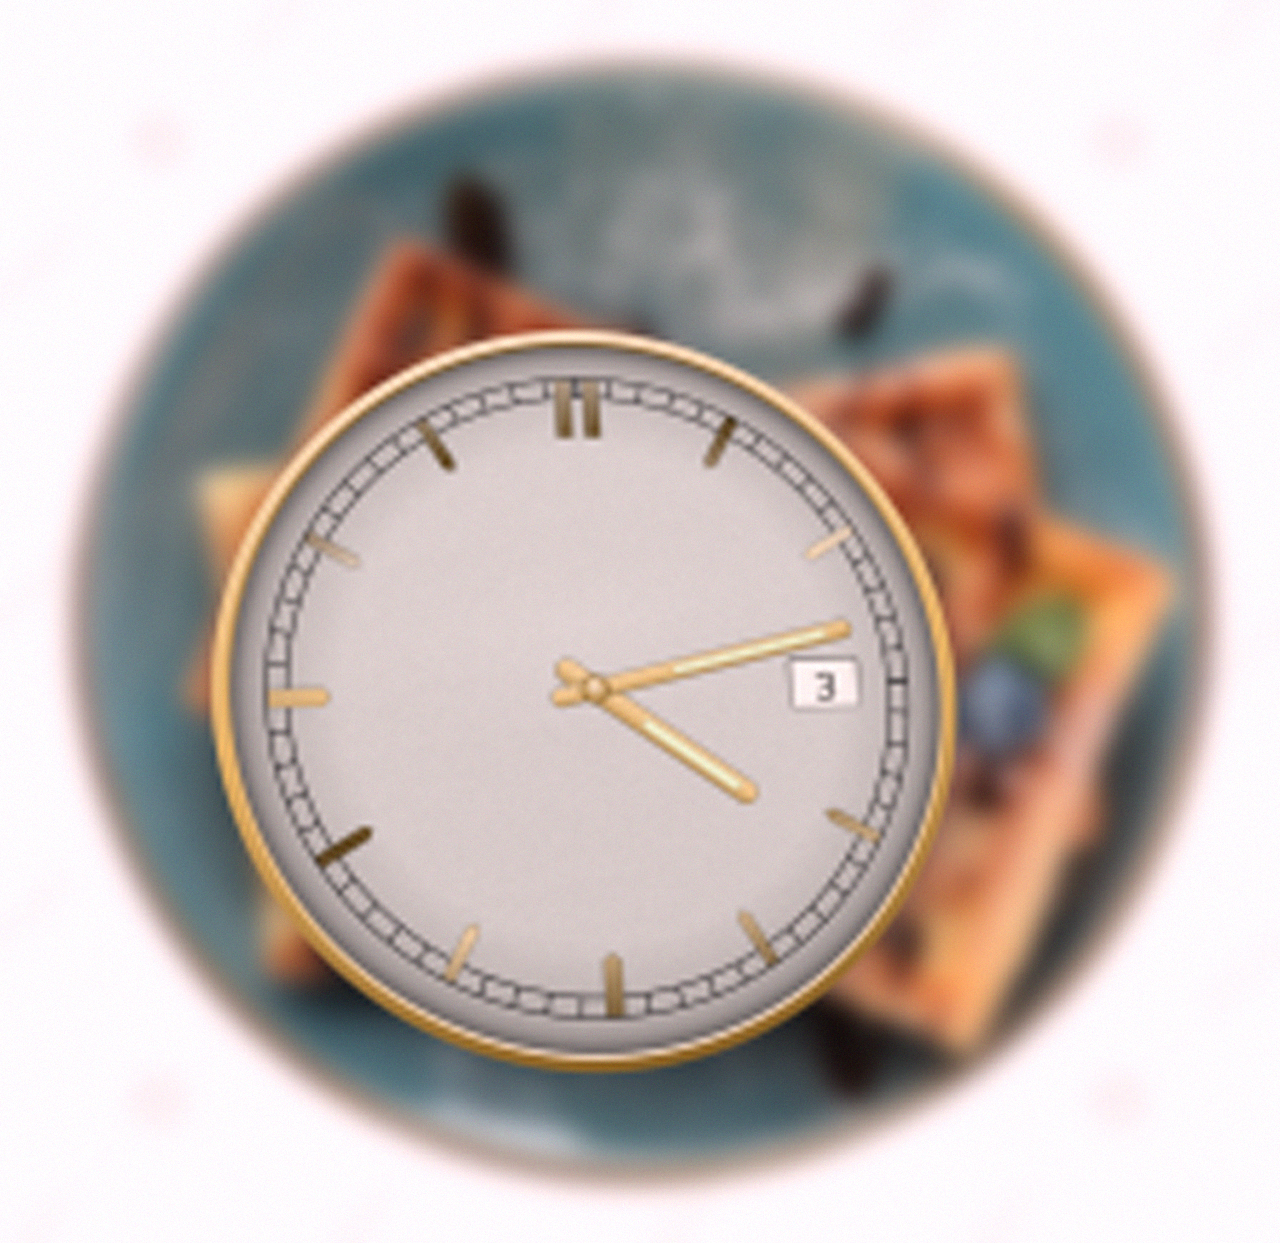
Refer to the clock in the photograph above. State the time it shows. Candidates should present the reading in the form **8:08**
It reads **4:13**
